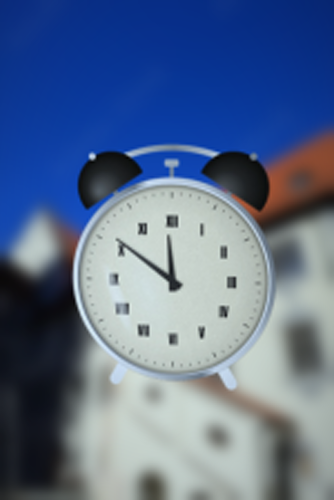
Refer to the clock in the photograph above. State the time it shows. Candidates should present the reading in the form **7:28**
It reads **11:51**
